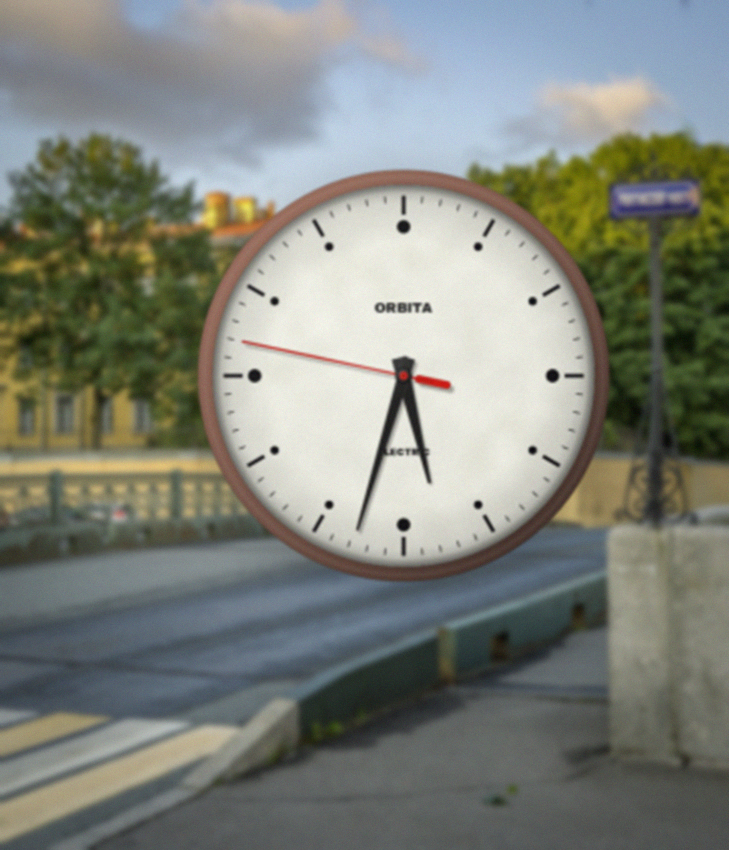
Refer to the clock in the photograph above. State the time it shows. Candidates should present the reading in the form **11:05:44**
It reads **5:32:47**
